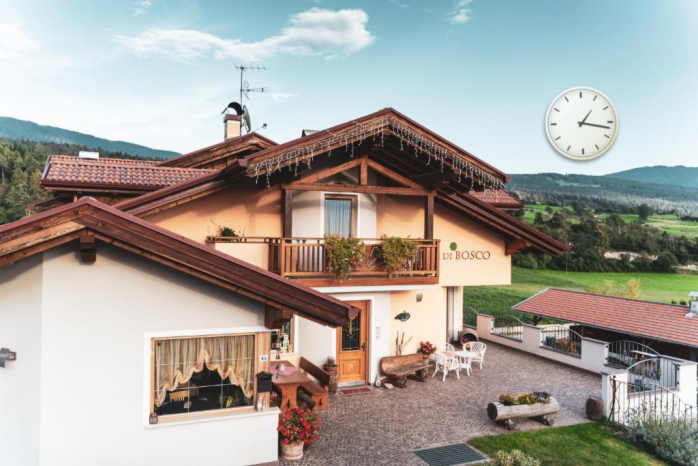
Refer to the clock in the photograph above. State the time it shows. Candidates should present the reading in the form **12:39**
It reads **1:17**
